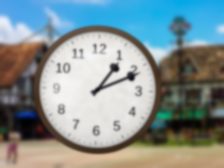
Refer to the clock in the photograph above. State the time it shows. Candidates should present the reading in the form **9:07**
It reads **1:11**
